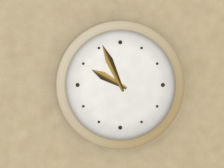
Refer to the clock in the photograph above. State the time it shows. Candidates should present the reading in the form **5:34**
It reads **9:56**
